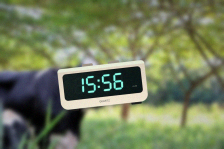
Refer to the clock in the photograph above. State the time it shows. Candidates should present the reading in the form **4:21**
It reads **15:56**
